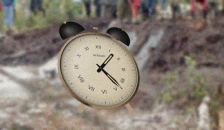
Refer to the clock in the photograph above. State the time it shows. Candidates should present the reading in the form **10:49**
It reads **1:23**
